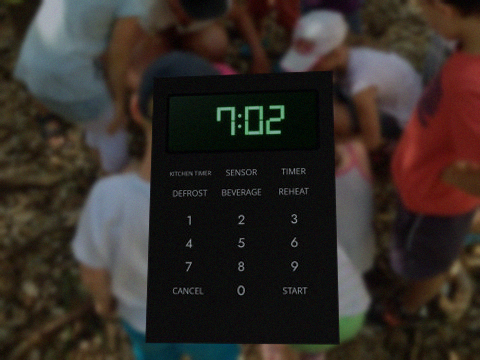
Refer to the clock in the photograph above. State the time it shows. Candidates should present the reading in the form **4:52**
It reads **7:02**
